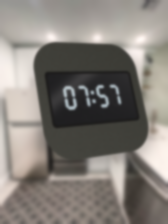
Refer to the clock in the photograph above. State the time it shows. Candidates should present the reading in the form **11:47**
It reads **7:57**
